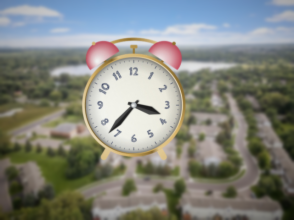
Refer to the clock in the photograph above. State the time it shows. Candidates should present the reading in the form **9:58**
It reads **3:37**
